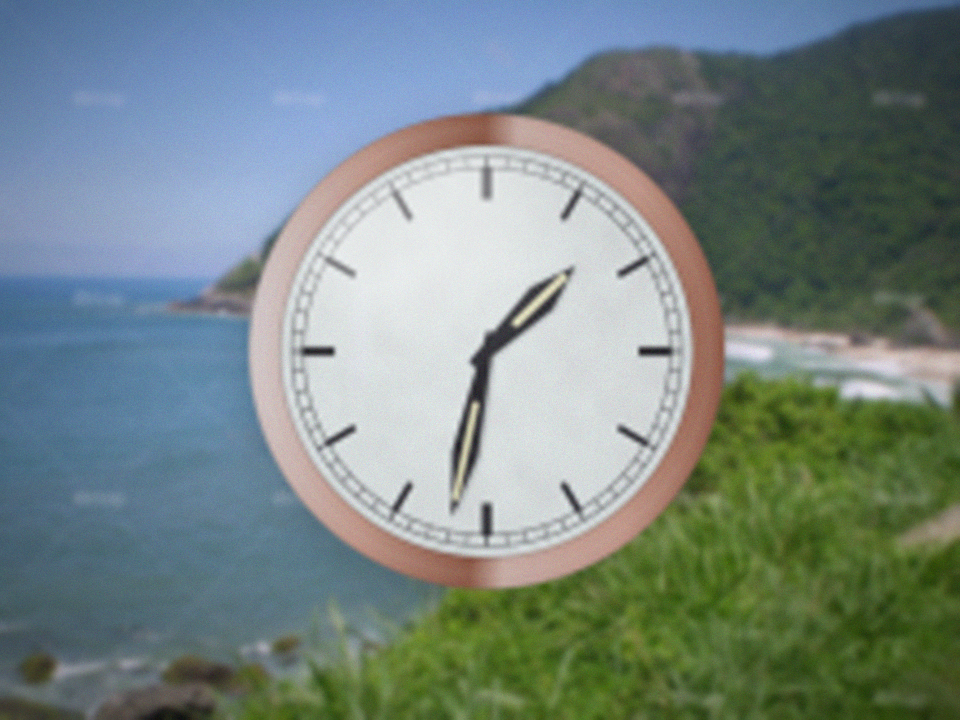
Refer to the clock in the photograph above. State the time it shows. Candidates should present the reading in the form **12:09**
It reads **1:32**
